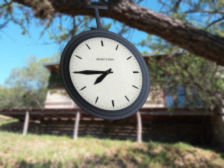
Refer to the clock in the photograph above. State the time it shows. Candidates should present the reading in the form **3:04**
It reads **7:45**
